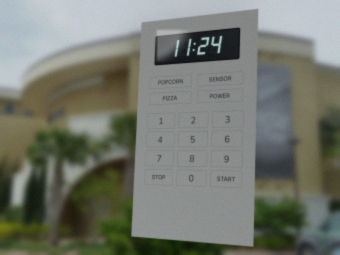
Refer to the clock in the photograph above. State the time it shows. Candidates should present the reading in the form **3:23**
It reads **11:24**
